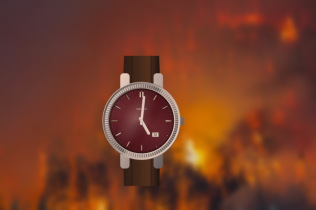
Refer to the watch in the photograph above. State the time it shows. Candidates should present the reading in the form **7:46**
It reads **5:01**
